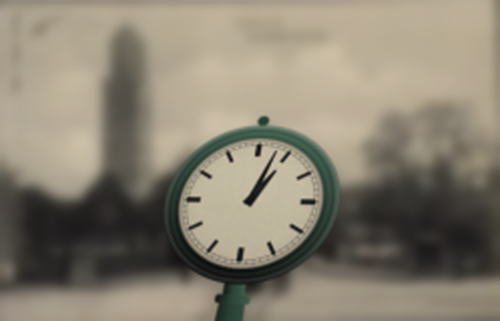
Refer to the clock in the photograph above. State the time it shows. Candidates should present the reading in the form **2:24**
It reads **1:03**
